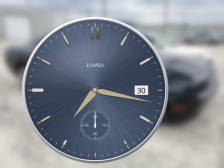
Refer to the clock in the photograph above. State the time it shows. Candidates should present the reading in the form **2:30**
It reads **7:17**
